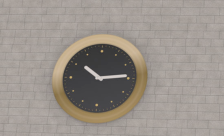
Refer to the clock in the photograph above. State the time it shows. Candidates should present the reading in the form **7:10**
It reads **10:14**
